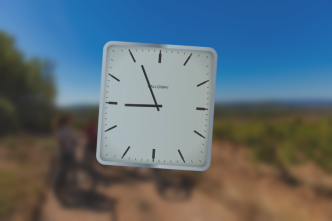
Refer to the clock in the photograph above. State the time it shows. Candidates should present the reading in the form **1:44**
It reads **8:56**
